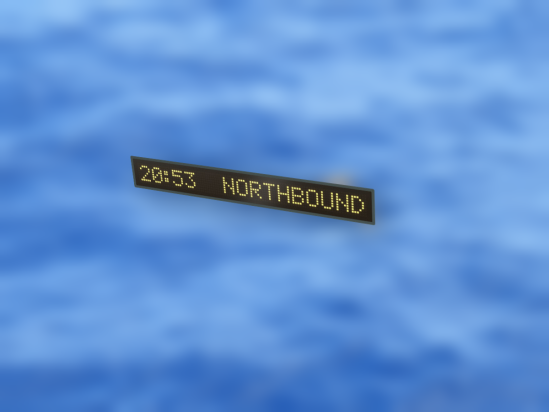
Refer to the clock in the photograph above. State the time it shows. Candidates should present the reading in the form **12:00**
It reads **20:53**
